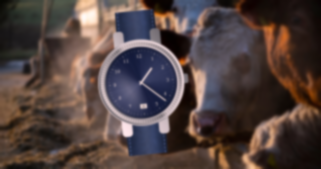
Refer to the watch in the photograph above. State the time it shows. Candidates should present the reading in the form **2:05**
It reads **1:22**
